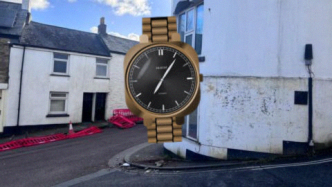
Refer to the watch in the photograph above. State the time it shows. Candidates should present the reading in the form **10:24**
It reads **7:06**
